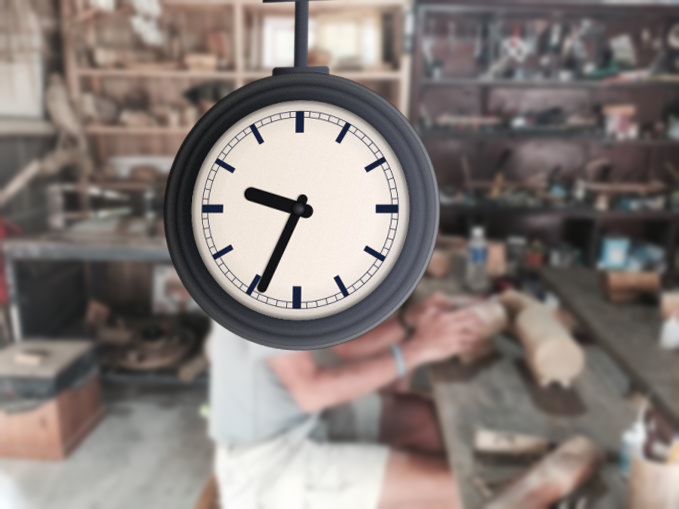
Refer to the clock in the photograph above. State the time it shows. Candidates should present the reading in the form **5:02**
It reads **9:34**
